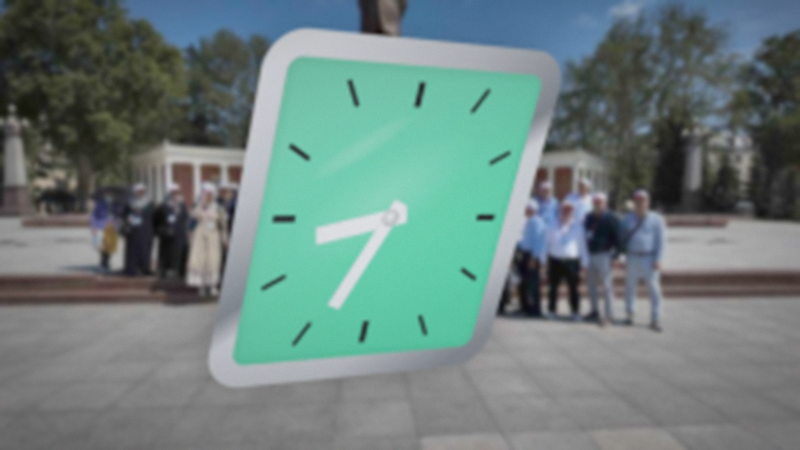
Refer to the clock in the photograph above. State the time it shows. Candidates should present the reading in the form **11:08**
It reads **8:34**
